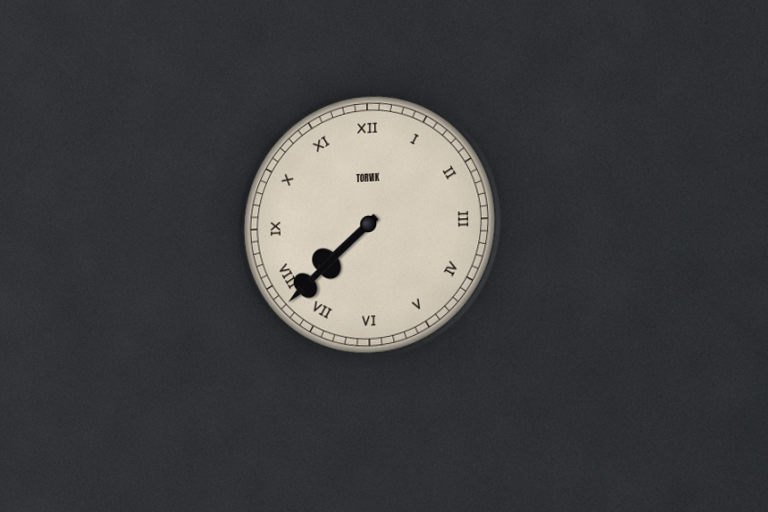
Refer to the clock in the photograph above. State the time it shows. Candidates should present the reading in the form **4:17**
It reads **7:38**
